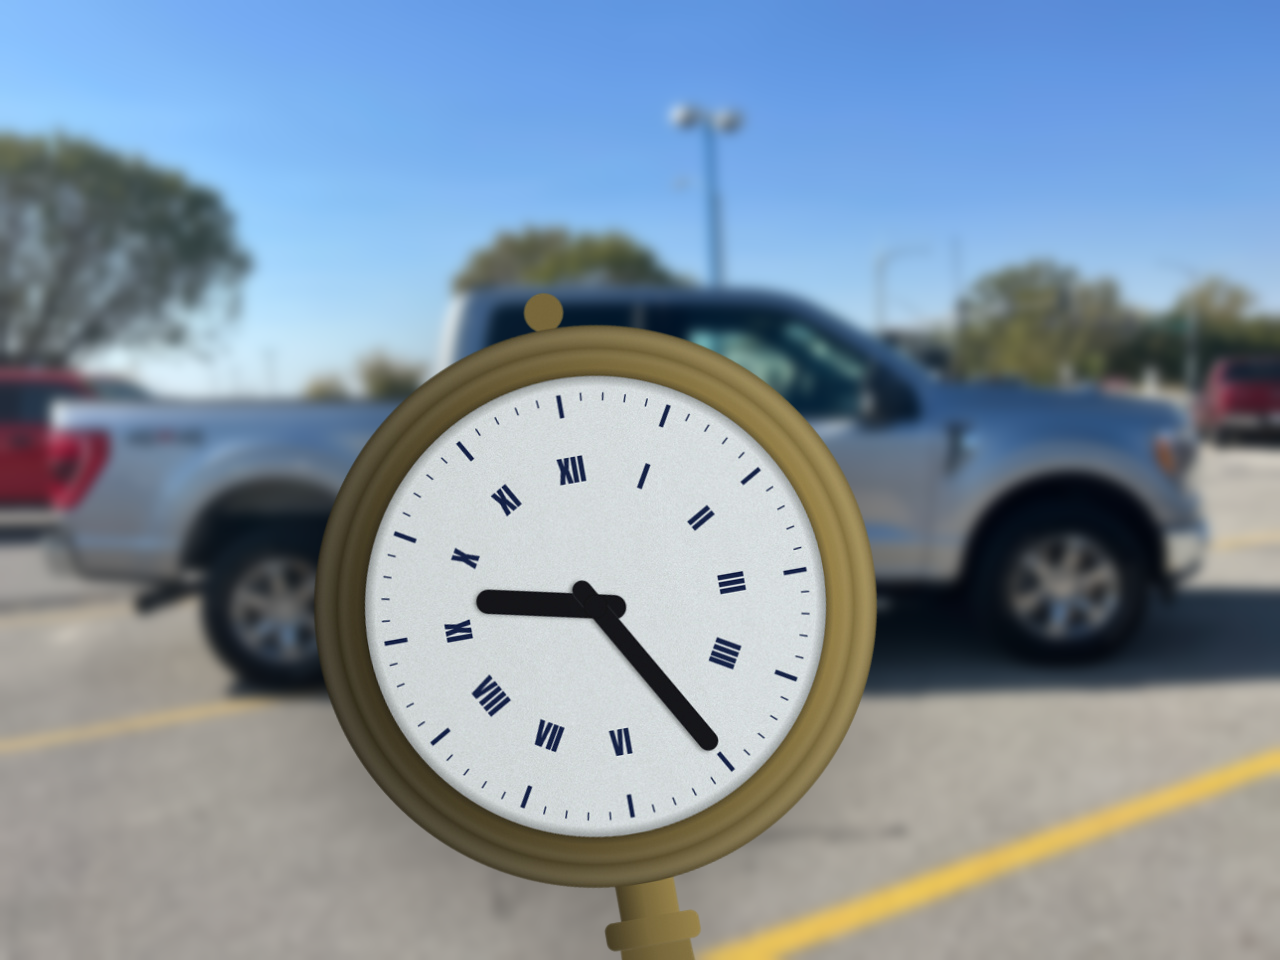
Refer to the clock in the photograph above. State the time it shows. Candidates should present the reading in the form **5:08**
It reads **9:25**
